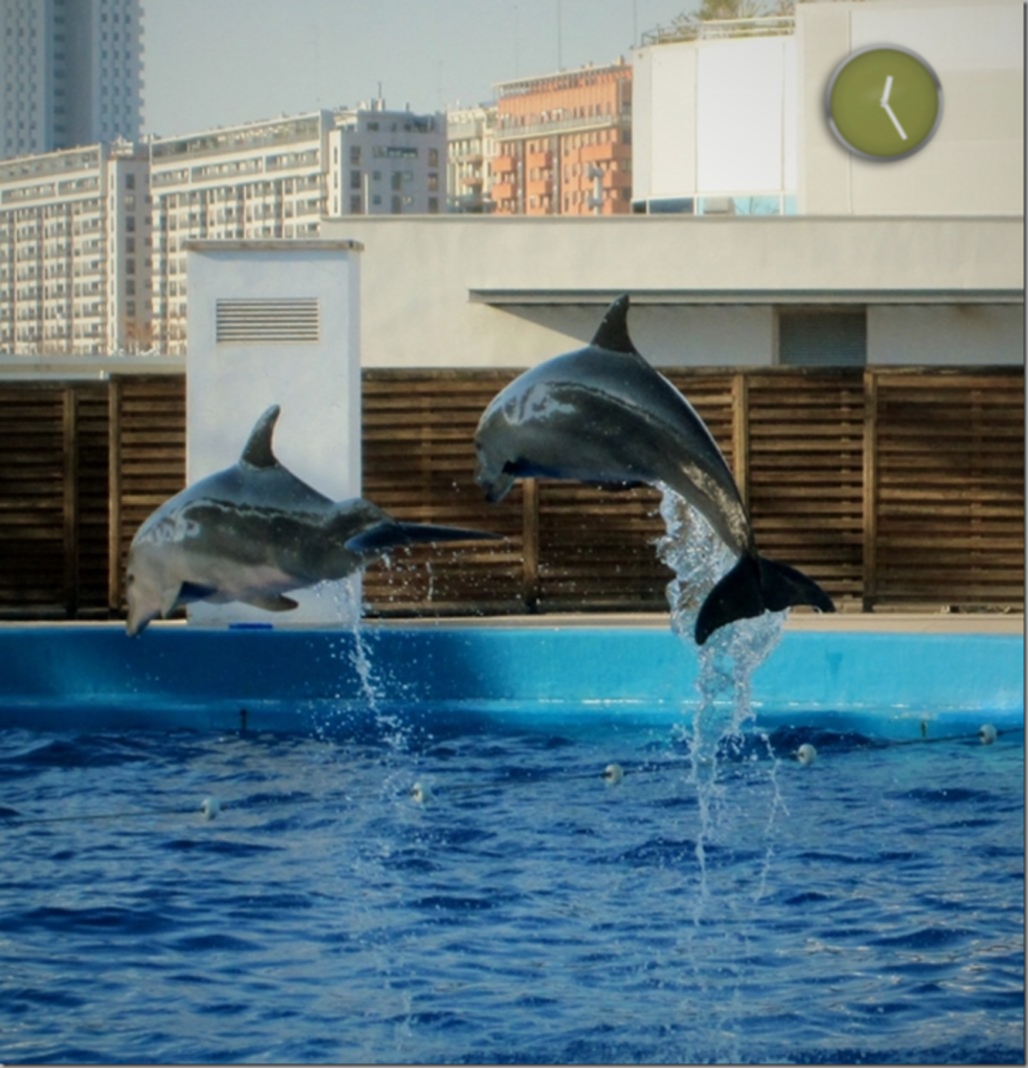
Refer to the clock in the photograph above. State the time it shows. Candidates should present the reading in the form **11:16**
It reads **12:25**
